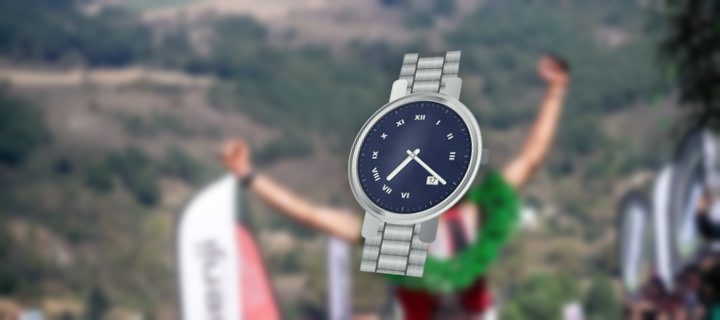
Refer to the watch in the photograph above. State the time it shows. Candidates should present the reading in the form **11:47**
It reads **7:21**
